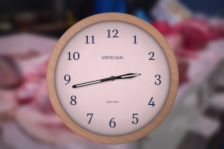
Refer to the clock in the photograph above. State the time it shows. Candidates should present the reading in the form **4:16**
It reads **2:43**
